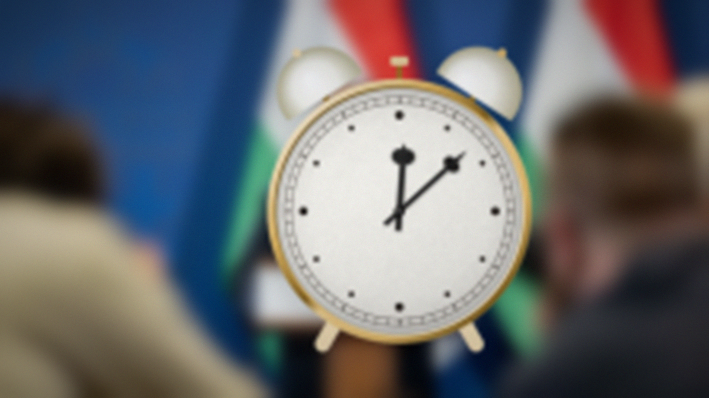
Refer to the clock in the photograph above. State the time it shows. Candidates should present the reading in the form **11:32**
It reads **12:08**
